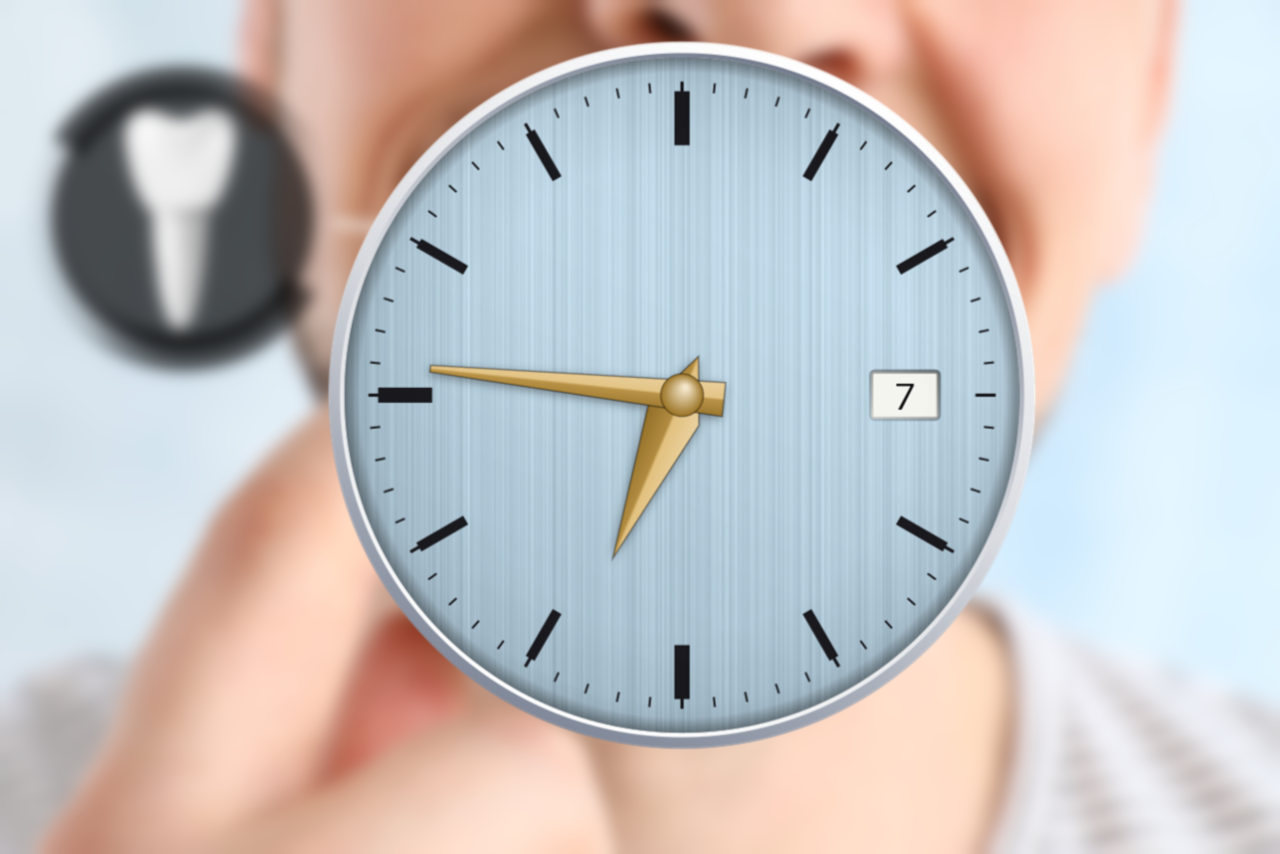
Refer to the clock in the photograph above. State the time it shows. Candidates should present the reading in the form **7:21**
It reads **6:46**
